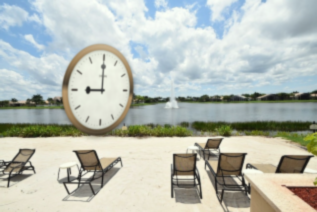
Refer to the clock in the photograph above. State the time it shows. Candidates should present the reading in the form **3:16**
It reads **9:00**
